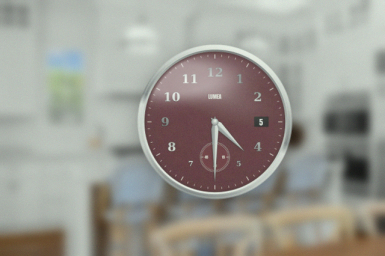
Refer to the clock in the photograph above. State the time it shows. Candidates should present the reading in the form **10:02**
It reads **4:30**
